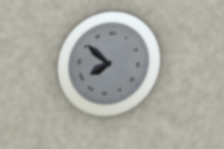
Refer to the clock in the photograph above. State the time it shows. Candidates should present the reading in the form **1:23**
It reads **7:51**
